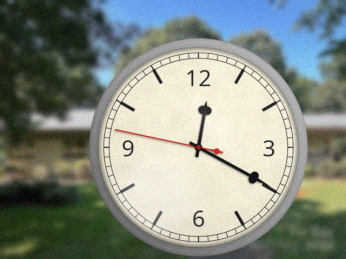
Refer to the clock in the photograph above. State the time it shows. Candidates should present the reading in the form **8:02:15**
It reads **12:19:47**
